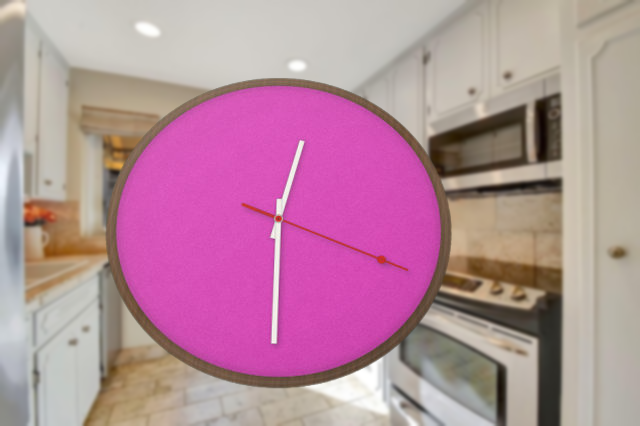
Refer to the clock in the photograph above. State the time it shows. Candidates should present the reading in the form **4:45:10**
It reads **12:30:19**
